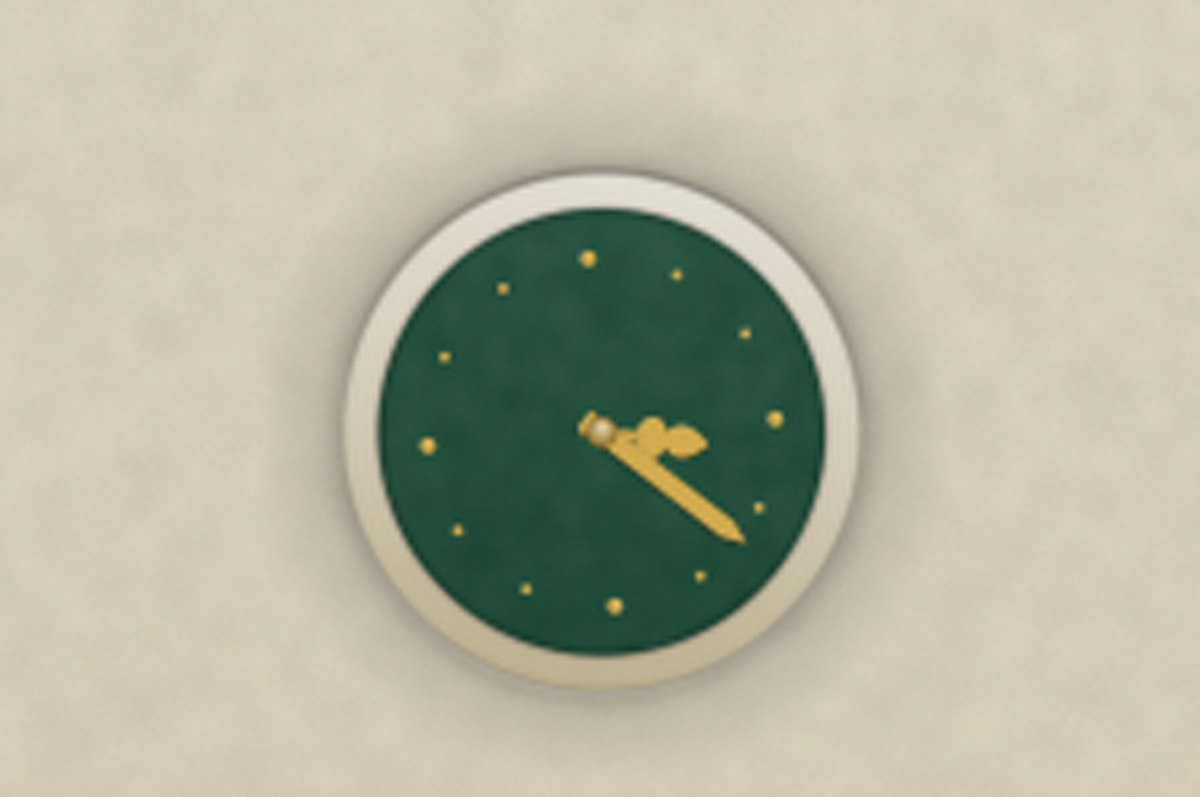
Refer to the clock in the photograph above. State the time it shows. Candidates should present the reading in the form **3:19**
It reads **3:22**
